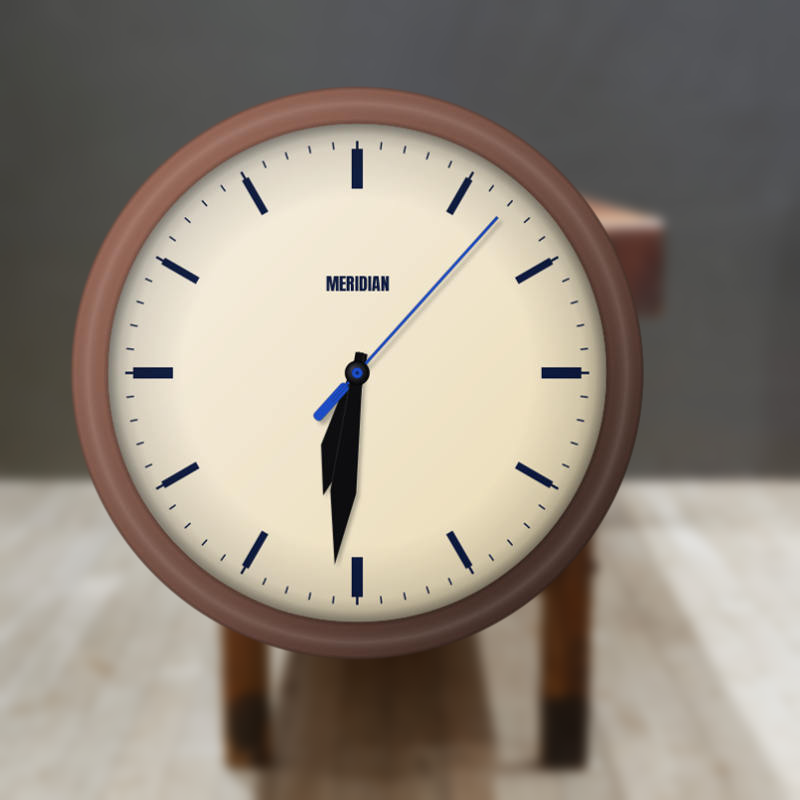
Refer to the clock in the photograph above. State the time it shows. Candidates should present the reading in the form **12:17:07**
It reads **6:31:07**
